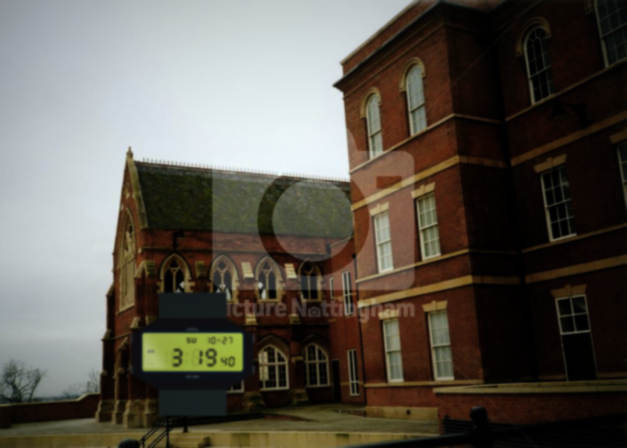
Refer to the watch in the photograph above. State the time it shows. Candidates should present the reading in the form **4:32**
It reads **3:19**
